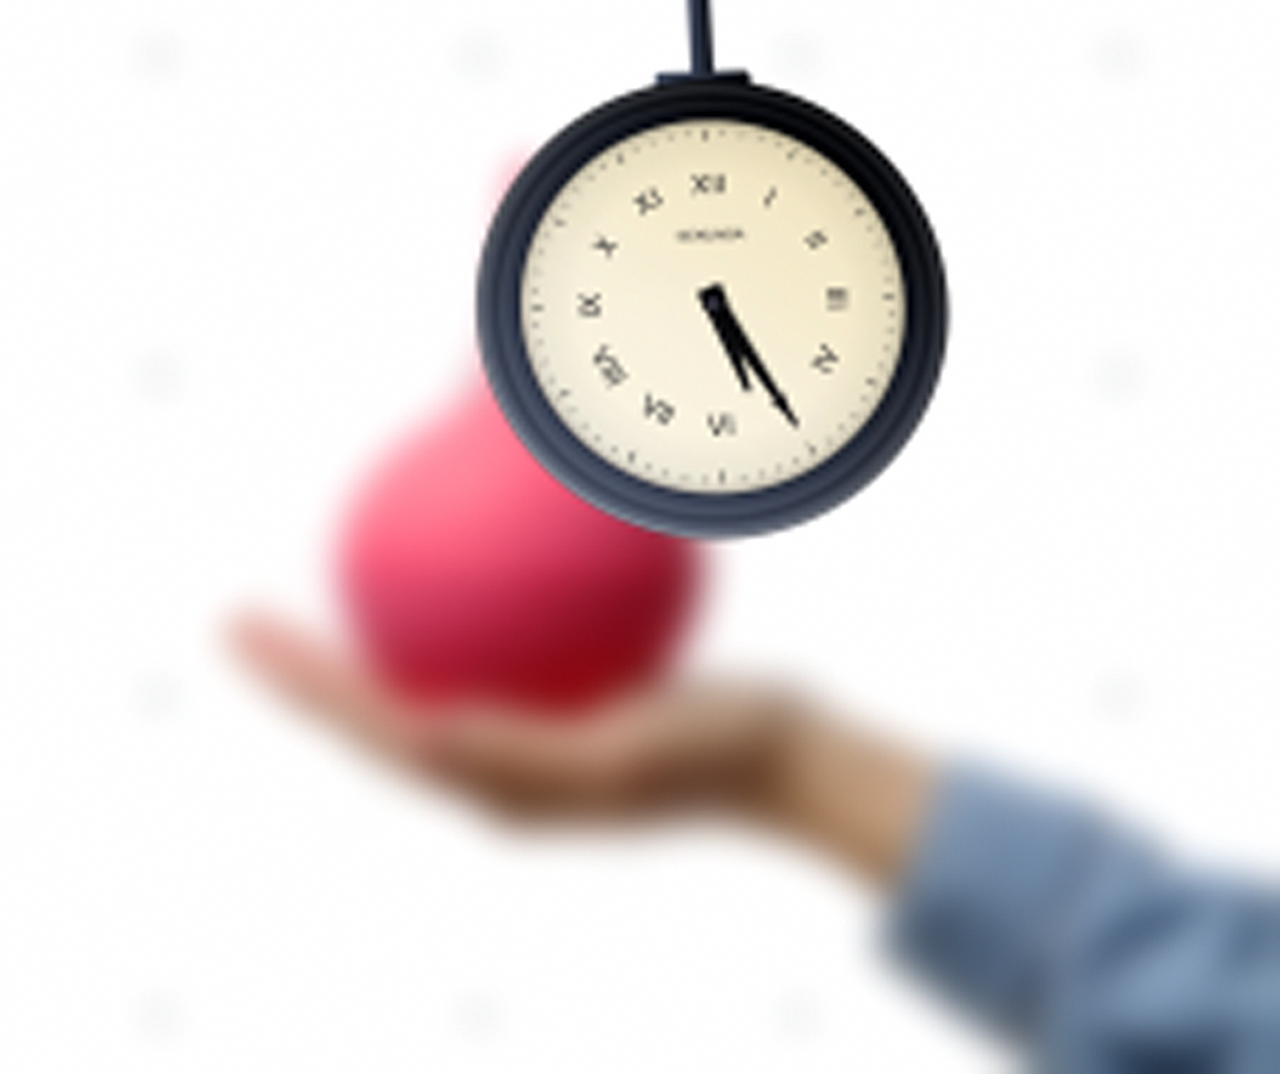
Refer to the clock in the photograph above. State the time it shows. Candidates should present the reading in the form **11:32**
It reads **5:25**
